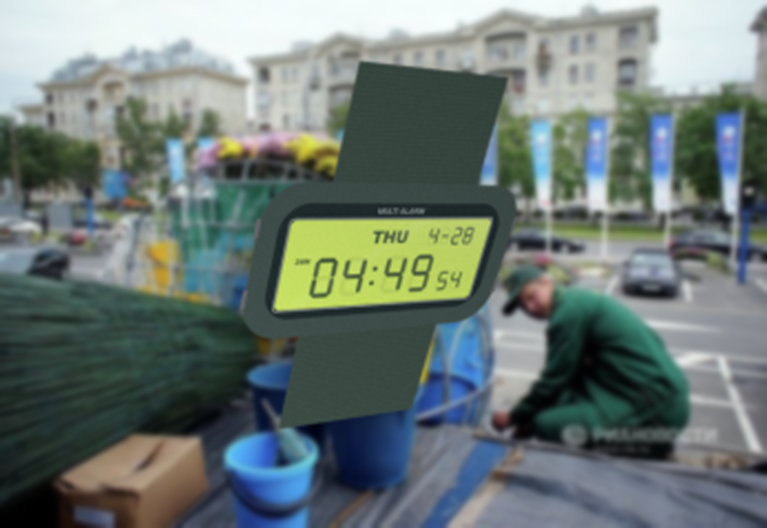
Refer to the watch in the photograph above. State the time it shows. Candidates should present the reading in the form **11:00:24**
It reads **4:49:54**
